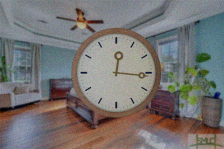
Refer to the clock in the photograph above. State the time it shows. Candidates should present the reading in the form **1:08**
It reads **12:16**
